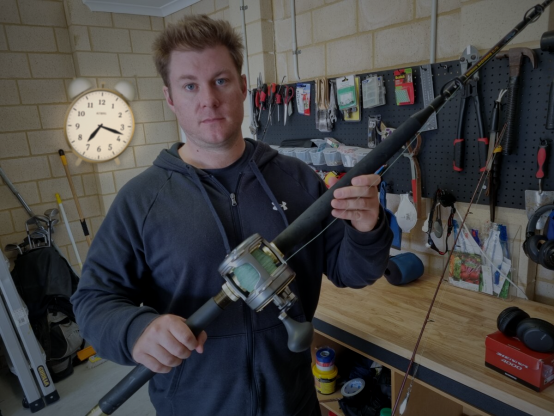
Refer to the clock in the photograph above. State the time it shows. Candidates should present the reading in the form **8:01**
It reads **7:18**
